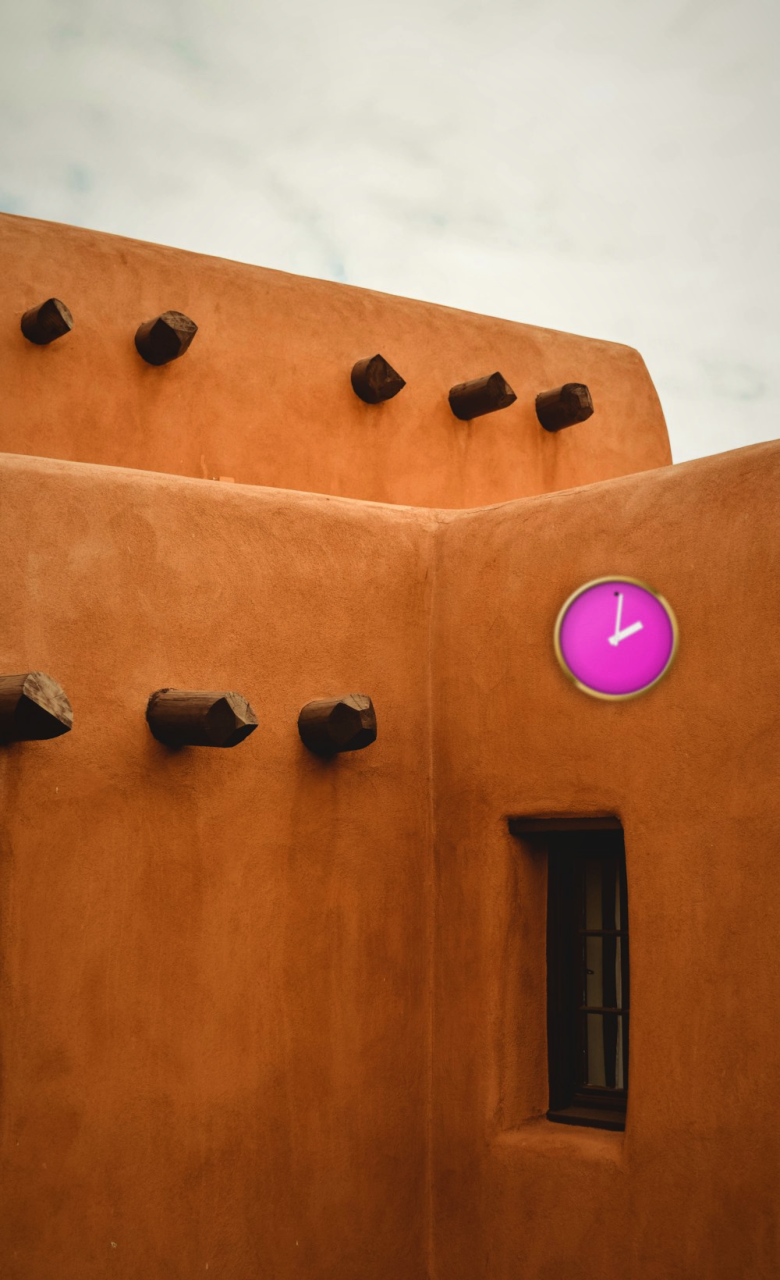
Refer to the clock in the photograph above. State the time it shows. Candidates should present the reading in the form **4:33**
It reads **2:01**
